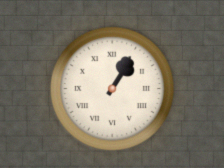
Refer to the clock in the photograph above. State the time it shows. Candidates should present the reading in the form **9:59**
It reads **1:05**
